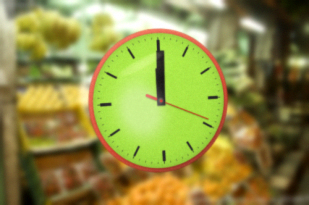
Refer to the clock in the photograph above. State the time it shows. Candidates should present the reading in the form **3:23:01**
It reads **12:00:19**
